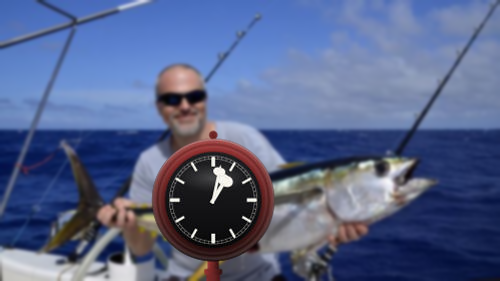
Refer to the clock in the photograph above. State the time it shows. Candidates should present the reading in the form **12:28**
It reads **1:02**
